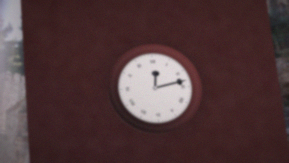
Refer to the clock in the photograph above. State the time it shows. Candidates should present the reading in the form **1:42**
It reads **12:13**
